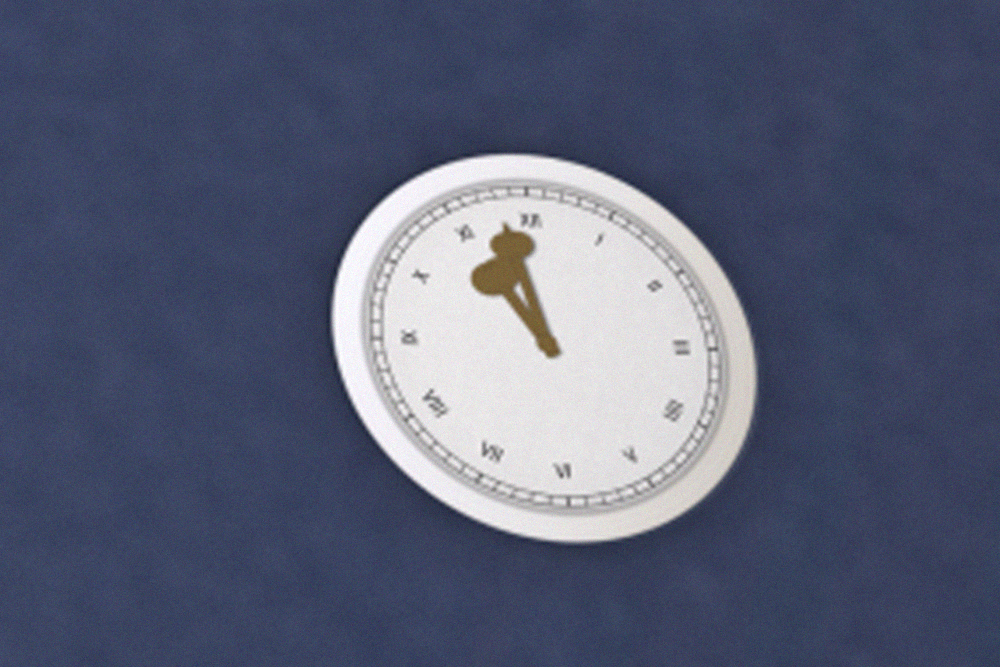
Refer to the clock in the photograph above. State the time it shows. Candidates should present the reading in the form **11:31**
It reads **10:58**
